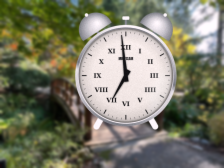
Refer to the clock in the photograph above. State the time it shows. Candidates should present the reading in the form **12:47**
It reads **6:59**
